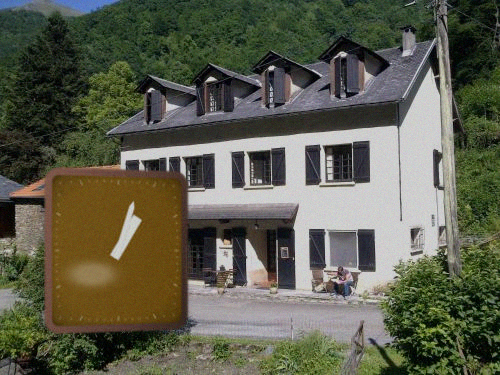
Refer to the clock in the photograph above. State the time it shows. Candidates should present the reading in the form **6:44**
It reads **1:03**
